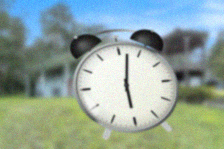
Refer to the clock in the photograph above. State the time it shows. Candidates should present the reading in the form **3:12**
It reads **6:02**
